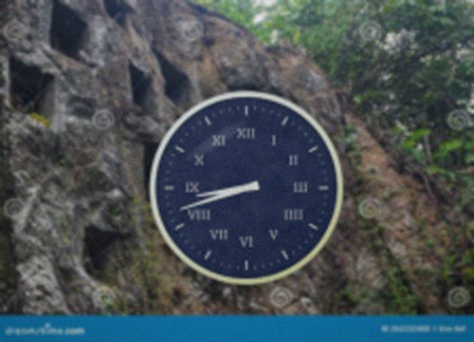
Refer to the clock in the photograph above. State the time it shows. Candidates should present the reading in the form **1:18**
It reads **8:42**
